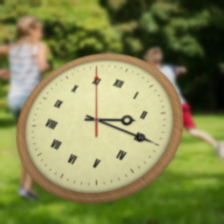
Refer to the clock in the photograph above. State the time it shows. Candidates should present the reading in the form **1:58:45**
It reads **2:14:55**
